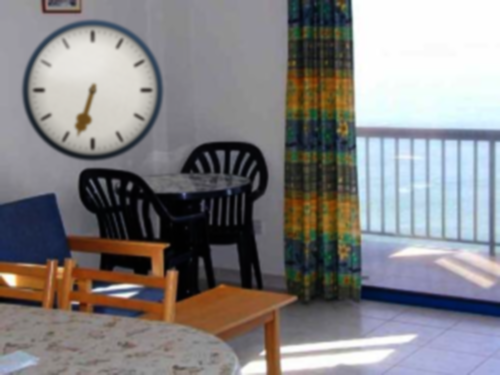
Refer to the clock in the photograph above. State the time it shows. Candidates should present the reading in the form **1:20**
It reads **6:33**
